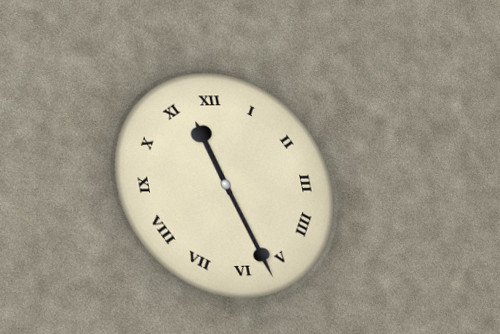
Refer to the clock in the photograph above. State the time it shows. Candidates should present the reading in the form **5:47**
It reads **11:27**
